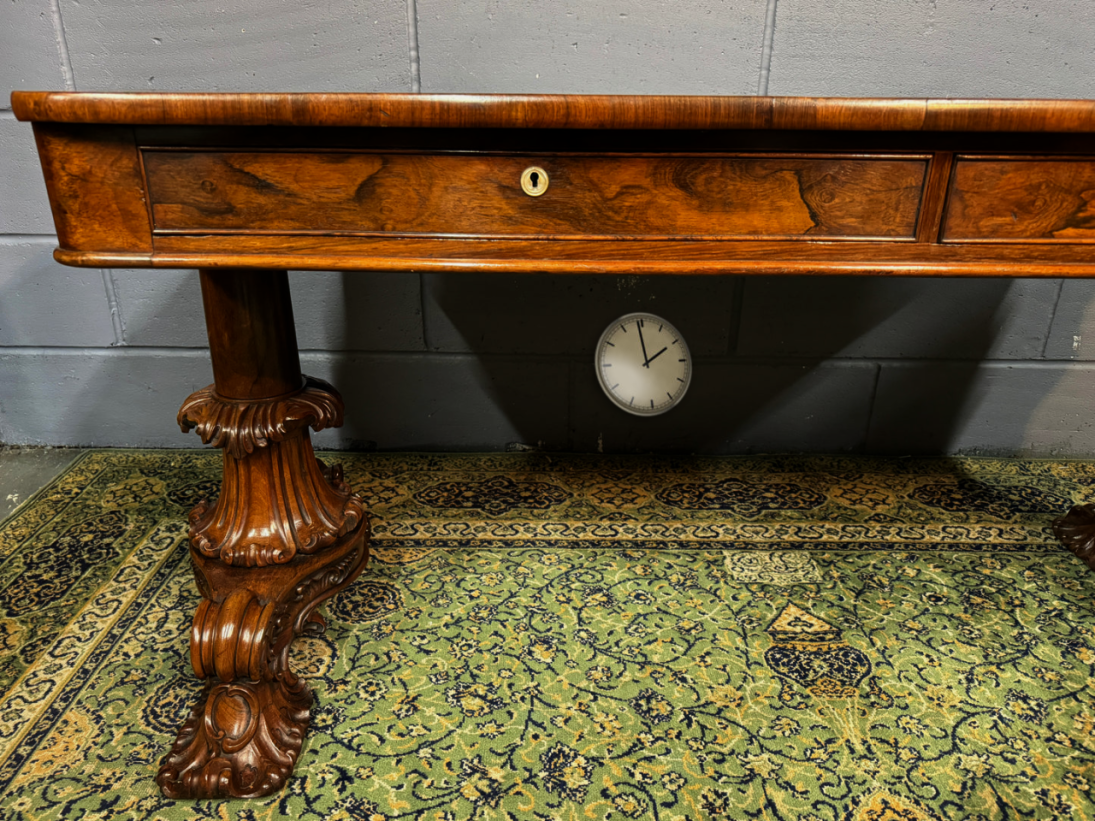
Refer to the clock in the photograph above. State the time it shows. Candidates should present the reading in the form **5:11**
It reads **1:59**
